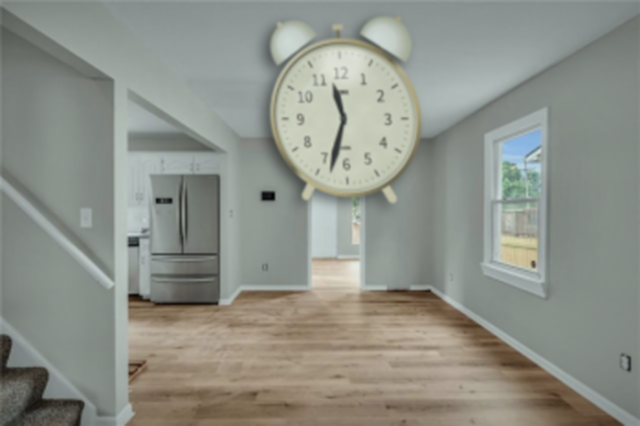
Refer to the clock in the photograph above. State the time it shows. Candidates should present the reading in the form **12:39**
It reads **11:33**
